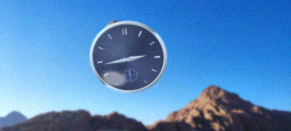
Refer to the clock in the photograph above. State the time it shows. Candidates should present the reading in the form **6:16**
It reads **2:44**
